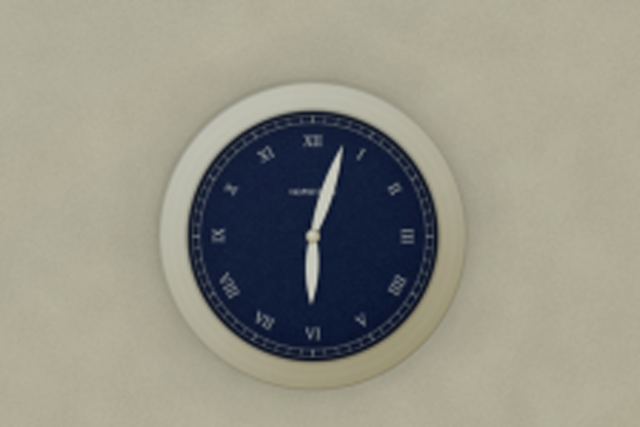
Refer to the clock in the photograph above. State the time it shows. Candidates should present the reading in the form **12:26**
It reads **6:03**
